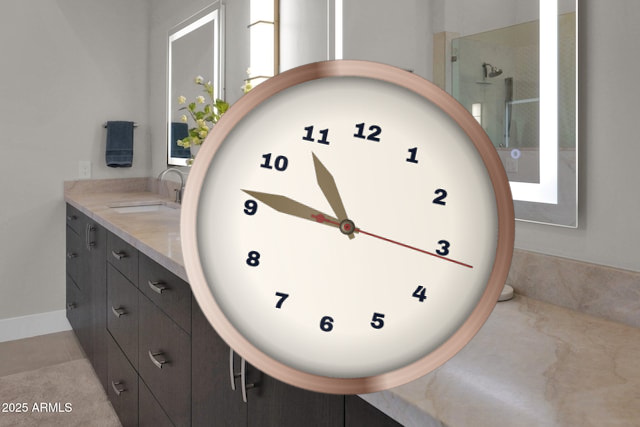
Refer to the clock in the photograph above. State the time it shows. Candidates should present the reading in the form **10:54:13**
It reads **10:46:16**
